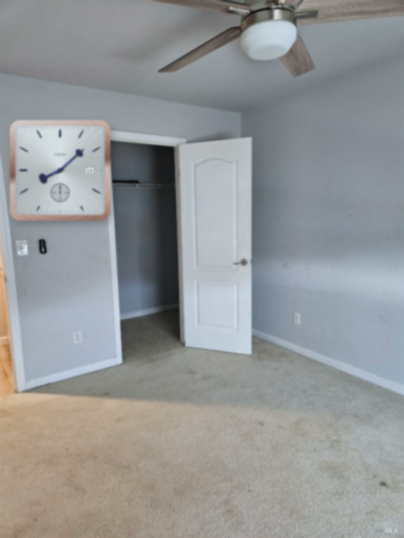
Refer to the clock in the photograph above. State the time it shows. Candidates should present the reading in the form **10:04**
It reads **8:08**
